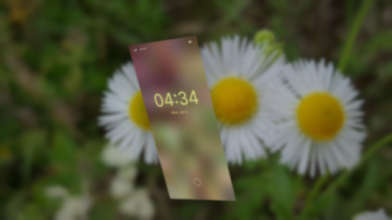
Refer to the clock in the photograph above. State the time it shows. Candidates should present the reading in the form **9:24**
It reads **4:34**
